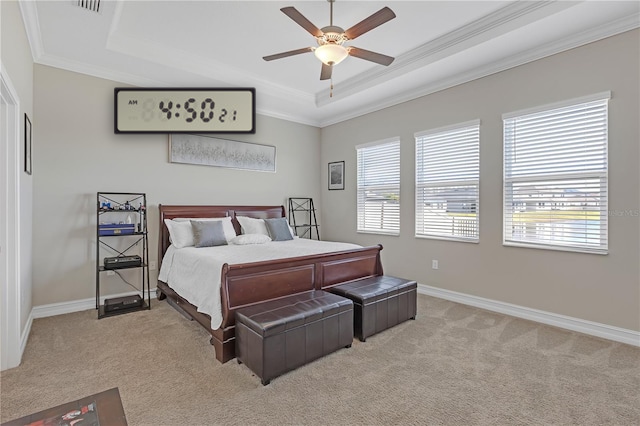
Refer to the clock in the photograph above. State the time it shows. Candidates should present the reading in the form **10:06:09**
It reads **4:50:21**
